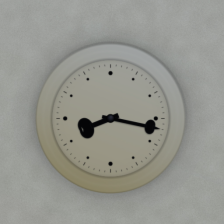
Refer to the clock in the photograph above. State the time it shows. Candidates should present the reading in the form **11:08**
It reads **8:17**
